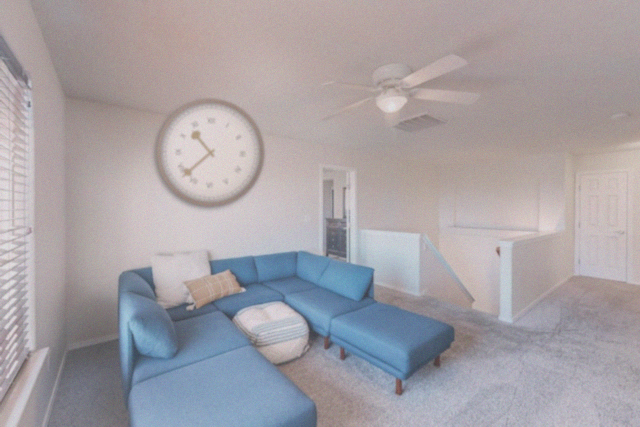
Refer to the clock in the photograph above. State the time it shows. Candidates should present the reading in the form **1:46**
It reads **10:38**
